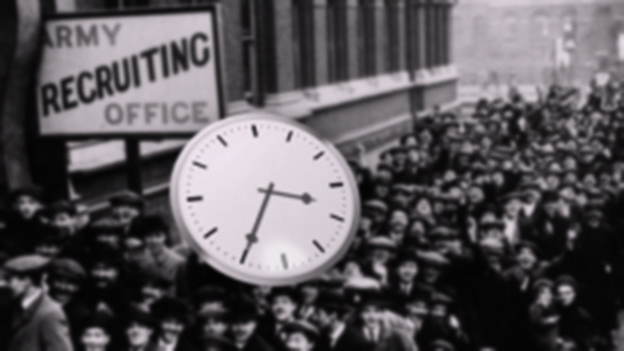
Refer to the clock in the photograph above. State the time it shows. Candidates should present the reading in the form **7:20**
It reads **3:35**
